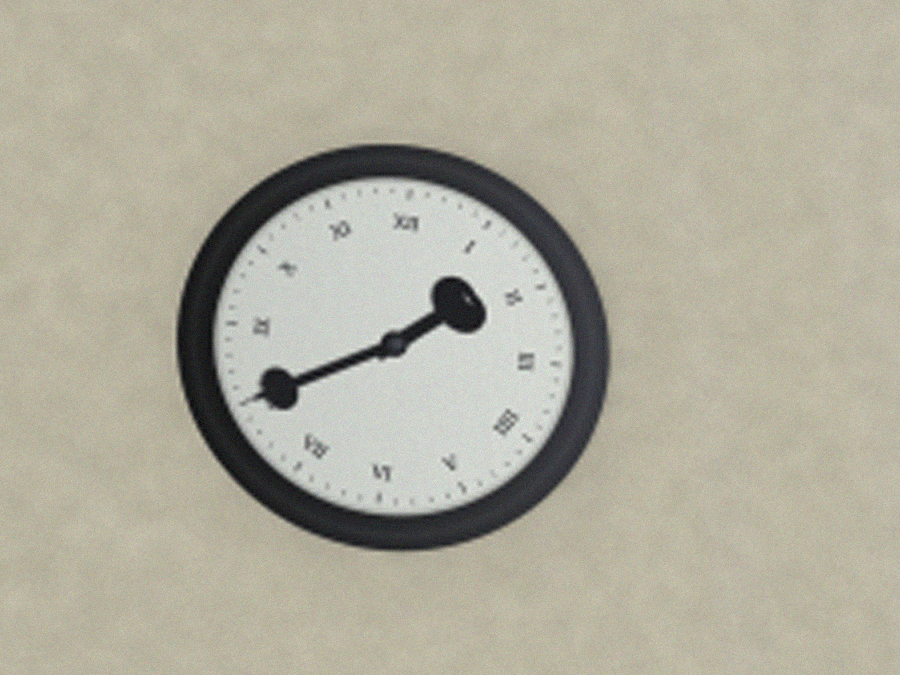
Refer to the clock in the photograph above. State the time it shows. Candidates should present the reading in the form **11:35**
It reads **1:40**
